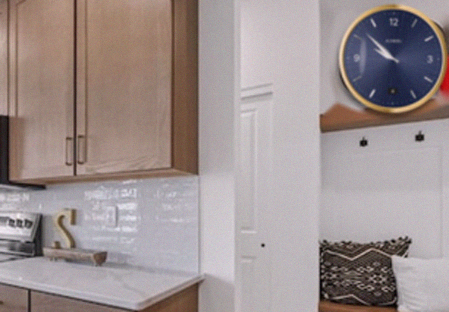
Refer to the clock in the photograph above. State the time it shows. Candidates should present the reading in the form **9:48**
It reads **9:52**
